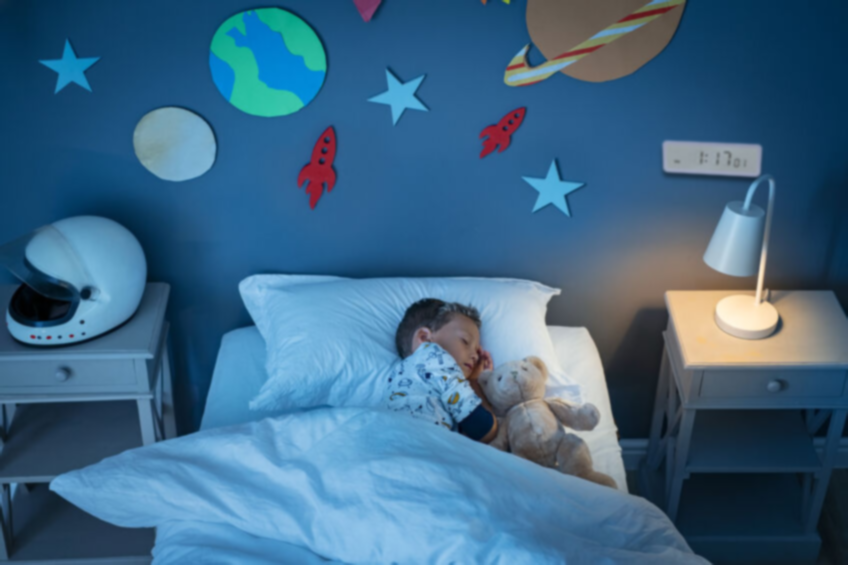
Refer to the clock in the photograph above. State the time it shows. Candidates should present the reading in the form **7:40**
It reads **1:17**
